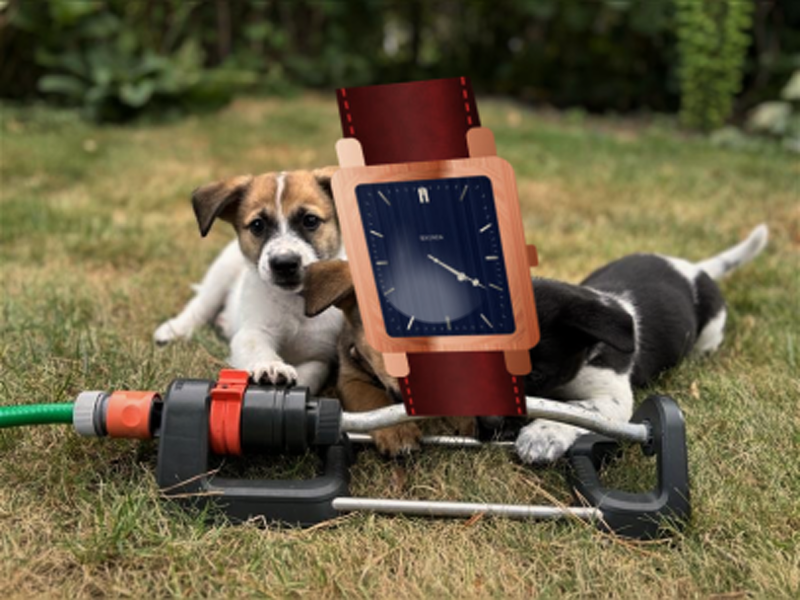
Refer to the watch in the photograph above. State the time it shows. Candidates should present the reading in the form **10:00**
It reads **4:21**
